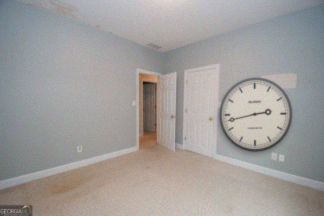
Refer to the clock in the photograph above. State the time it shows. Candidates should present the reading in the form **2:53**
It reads **2:43**
